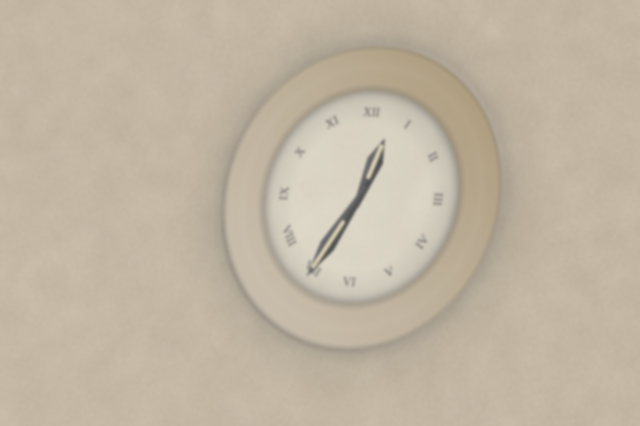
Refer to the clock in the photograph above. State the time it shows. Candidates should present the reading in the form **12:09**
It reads **12:35**
